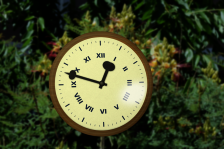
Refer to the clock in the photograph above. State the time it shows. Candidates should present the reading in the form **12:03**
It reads **12:48**
